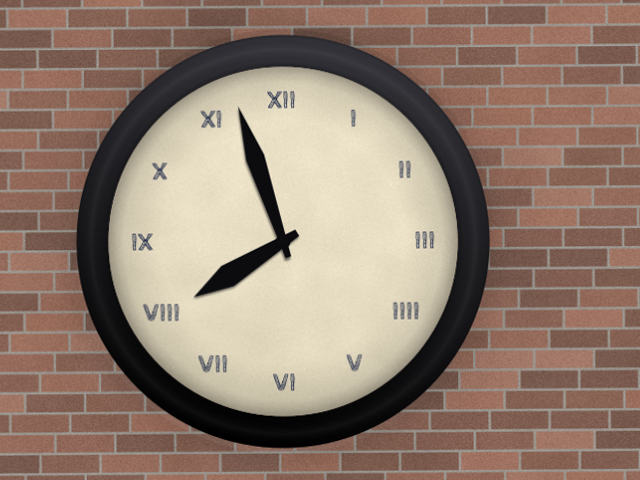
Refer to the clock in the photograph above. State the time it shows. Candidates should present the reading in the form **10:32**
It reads **7:57**
